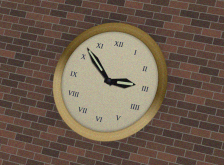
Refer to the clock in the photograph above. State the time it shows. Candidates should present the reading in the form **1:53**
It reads **2:52**
